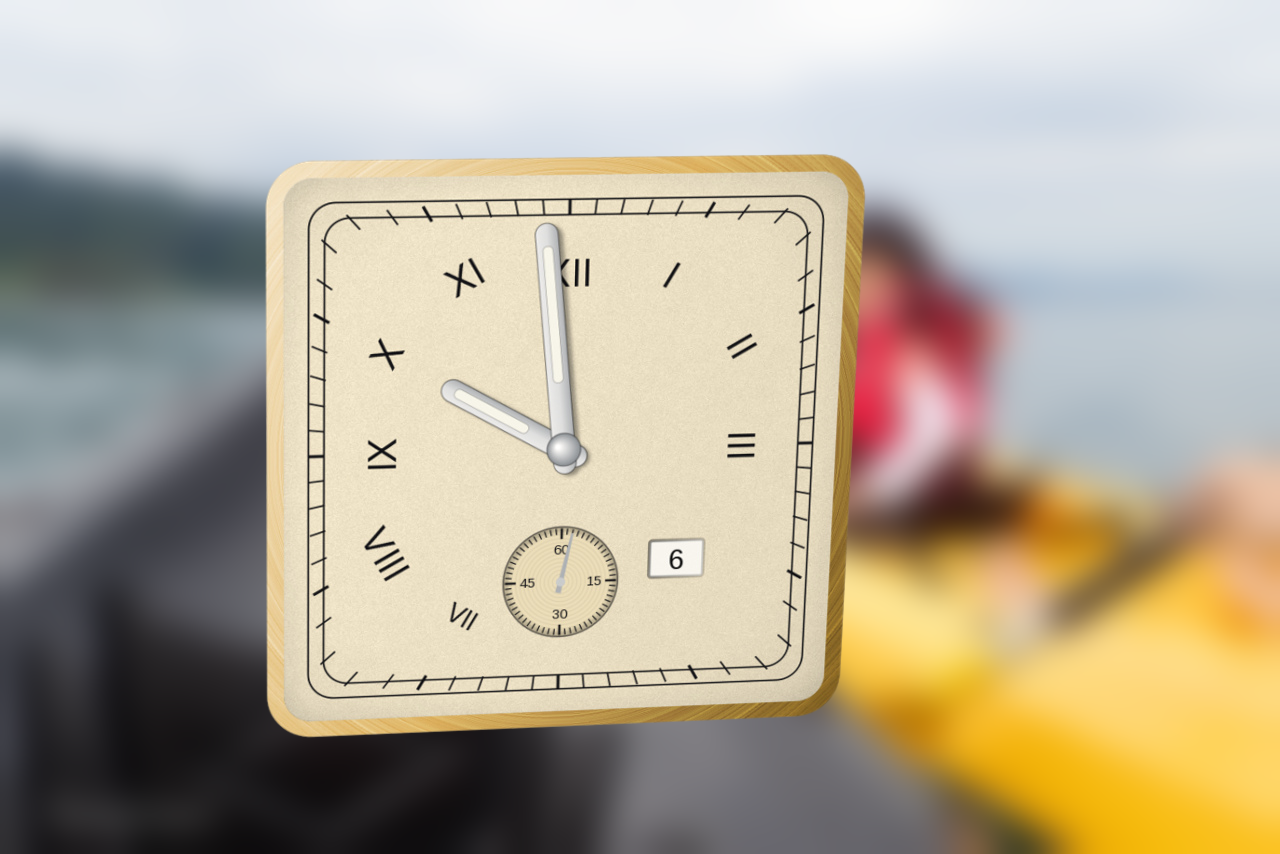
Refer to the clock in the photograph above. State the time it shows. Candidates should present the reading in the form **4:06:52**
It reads **9:59:02**
